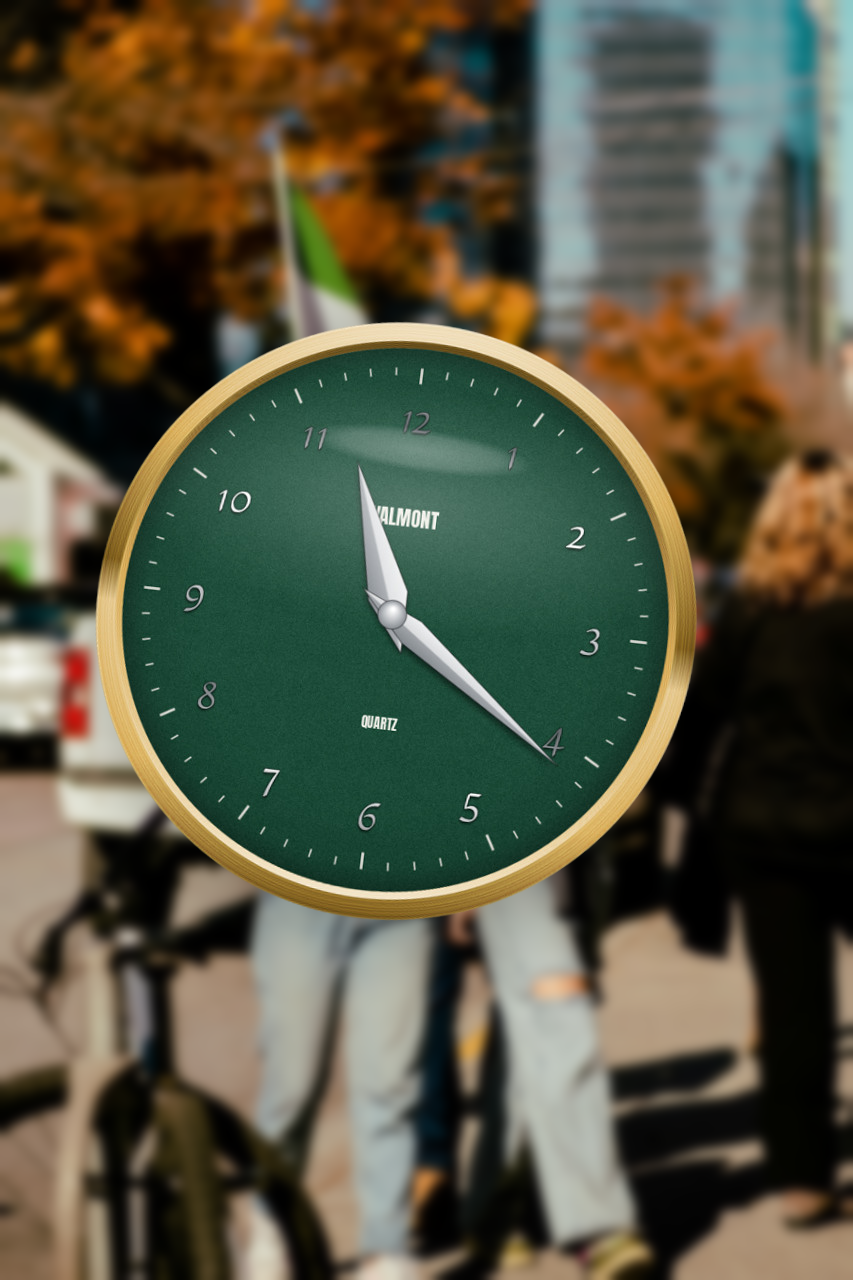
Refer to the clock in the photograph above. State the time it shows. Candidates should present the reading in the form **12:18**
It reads **11:21**
